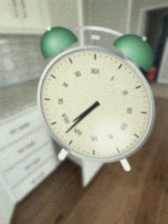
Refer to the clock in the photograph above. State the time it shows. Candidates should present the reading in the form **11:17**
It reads **7:37**
